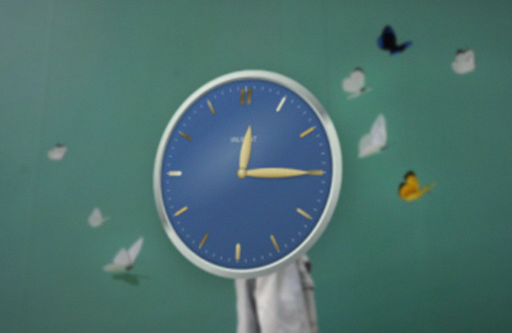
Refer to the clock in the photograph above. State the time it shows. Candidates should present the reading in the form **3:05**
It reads **12:15**
